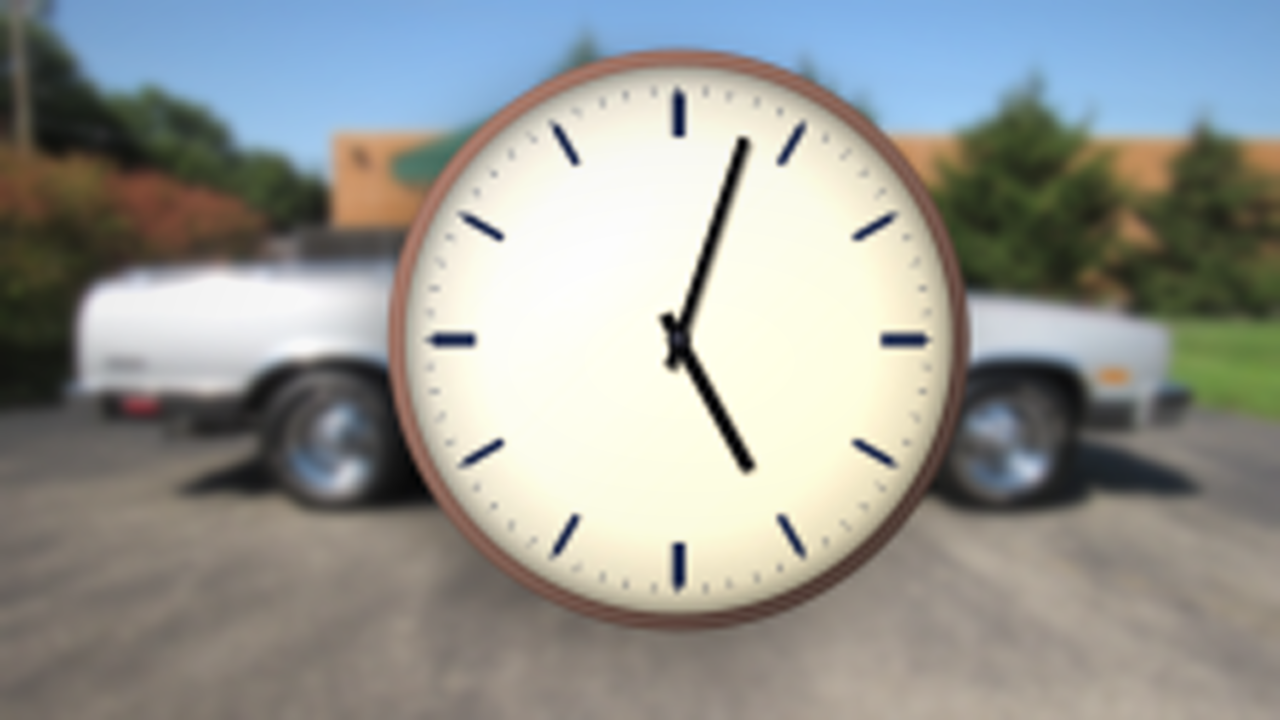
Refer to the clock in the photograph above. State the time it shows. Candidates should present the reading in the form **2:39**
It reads **5:03**
